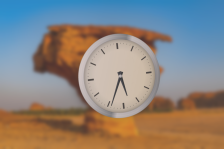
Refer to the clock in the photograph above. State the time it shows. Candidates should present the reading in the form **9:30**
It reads **5:34**
